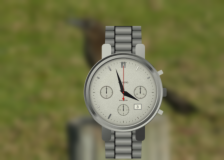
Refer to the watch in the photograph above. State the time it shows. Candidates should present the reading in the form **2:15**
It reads **3:57**
